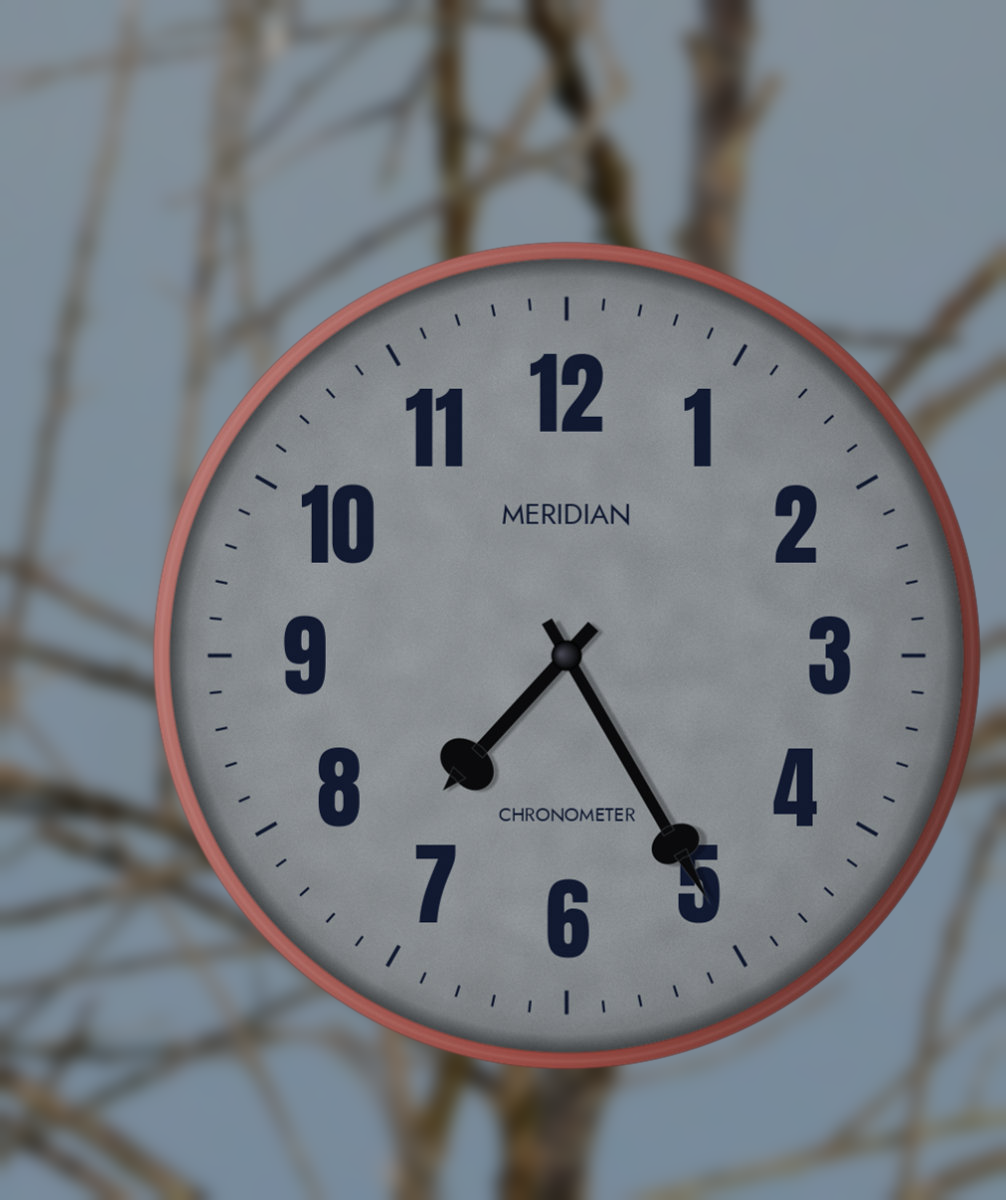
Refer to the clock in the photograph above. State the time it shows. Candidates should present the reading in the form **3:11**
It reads **7:25**
